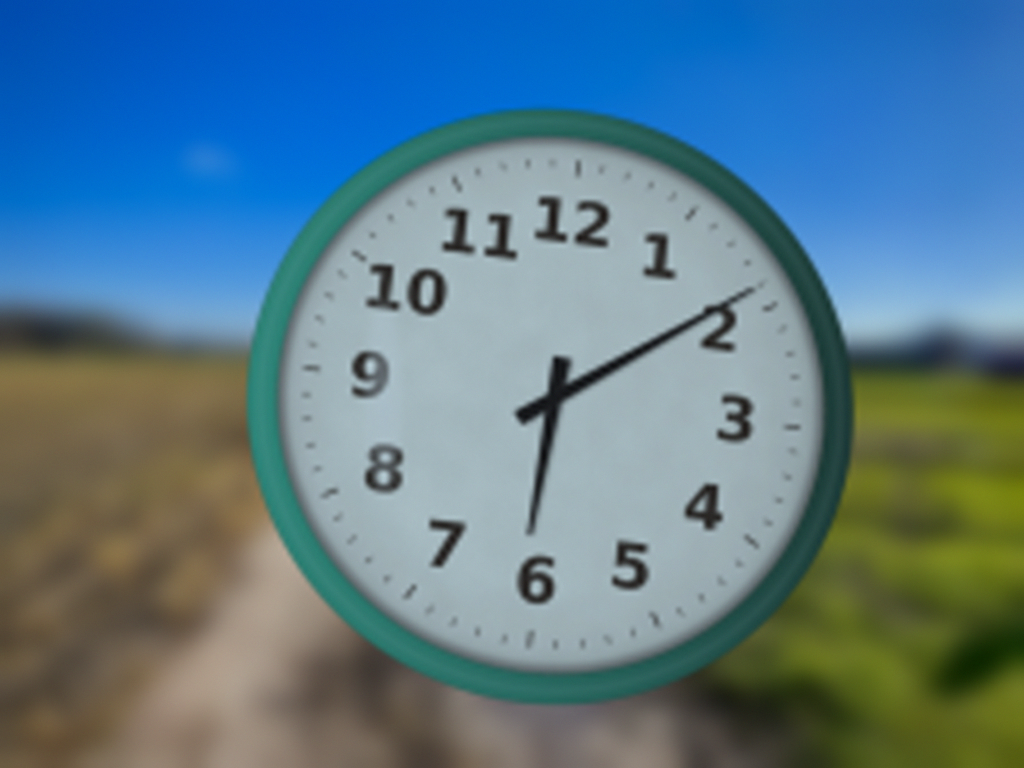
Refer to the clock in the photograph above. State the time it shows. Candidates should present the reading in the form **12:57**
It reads **6:09**
